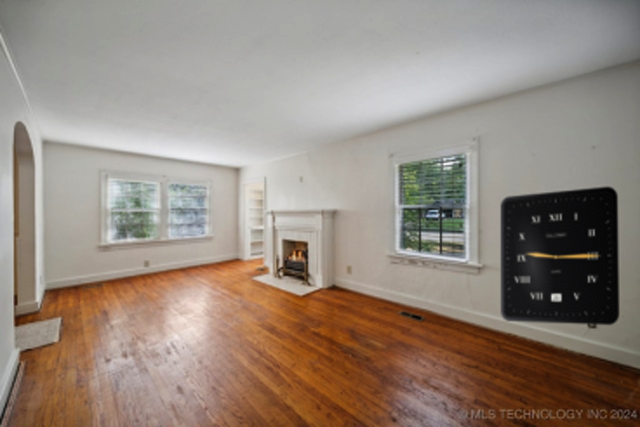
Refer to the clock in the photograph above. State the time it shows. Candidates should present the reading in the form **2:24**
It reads **9:15**
